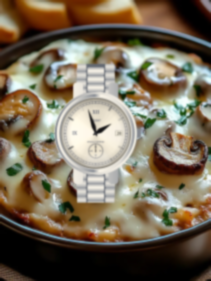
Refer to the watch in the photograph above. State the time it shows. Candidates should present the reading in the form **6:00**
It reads **1:57**
